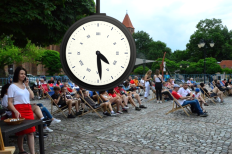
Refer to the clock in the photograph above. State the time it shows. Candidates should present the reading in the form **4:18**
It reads **4:29**
